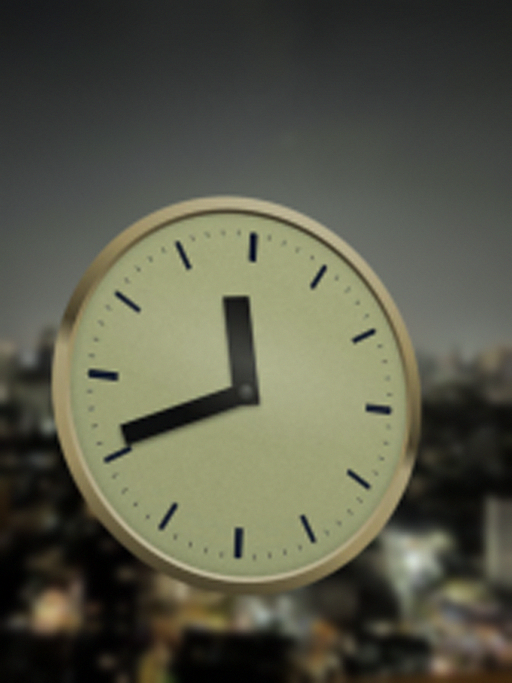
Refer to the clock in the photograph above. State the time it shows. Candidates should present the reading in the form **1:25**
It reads **11:41**
